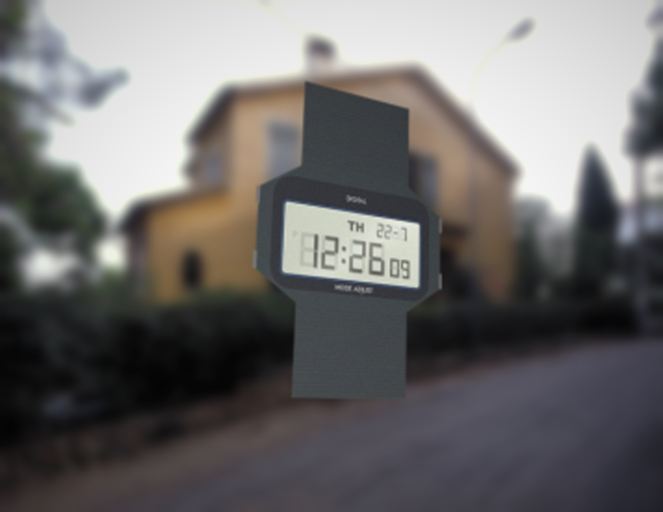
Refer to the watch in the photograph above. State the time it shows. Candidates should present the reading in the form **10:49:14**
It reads **12:26:09**
